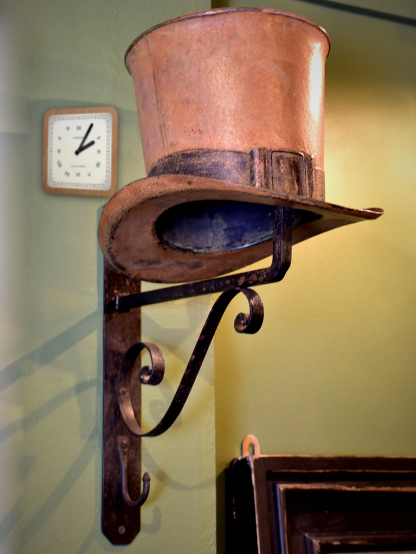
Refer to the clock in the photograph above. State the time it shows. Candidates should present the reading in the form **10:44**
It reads **2:05**
